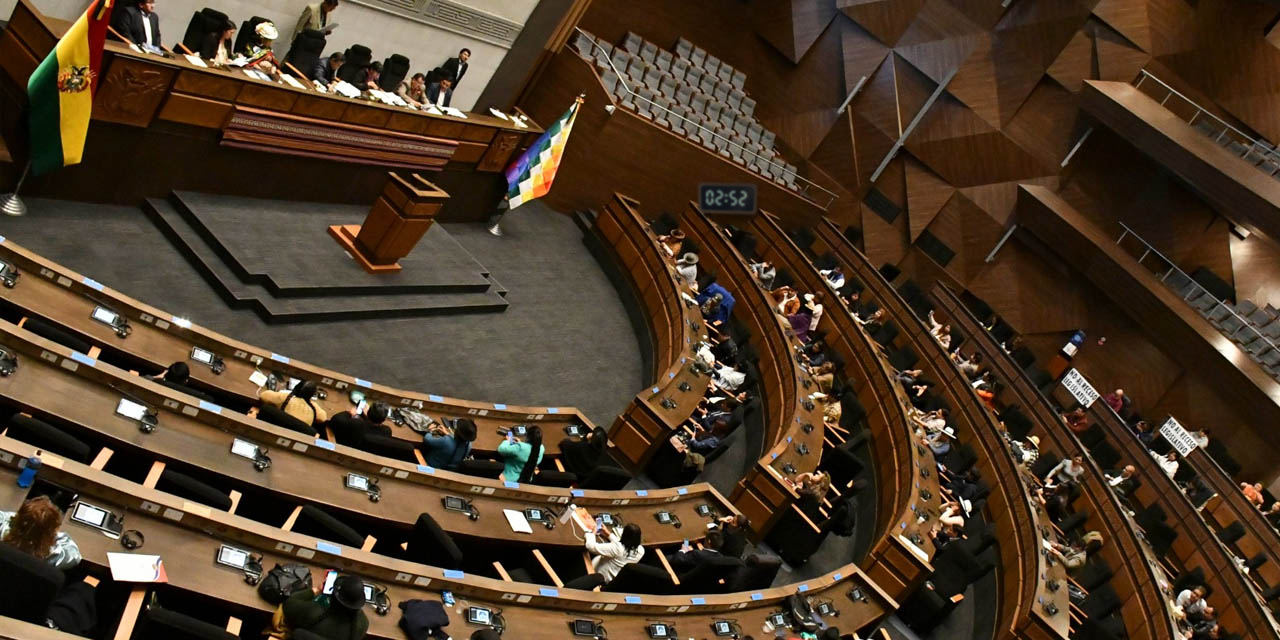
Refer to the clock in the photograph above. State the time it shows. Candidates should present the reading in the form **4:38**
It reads **2:52**
